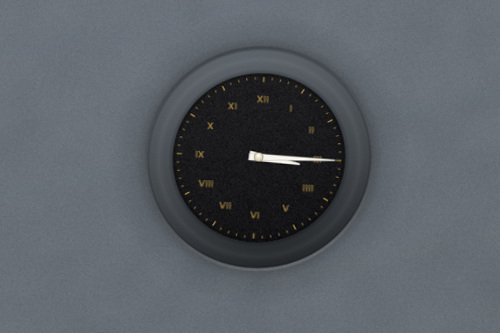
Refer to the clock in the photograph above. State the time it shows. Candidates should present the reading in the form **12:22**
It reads **3:15**
